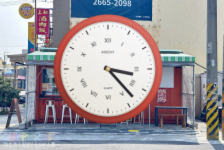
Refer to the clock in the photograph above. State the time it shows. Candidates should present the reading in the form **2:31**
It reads **3:23**
